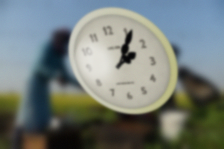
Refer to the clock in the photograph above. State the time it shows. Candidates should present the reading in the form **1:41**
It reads **2:06**
